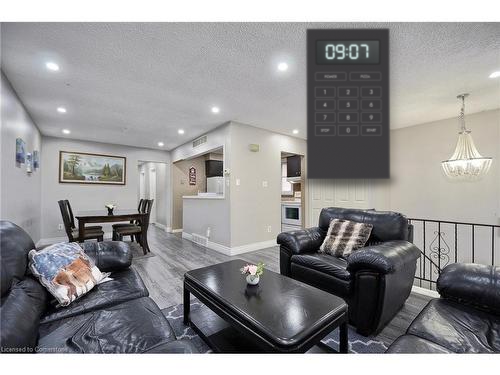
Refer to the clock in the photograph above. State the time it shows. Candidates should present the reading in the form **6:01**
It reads **9:07**
